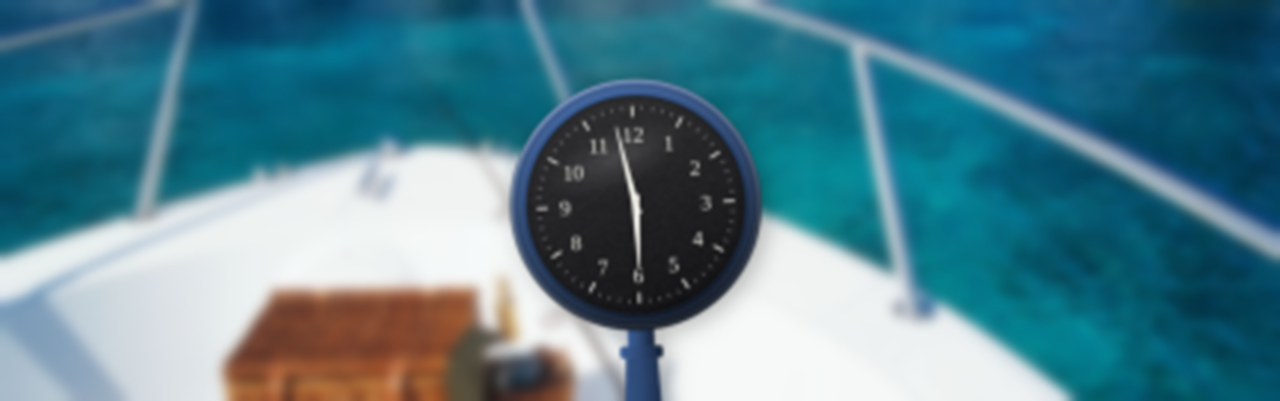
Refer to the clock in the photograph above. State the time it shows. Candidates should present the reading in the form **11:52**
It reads **5:58**
